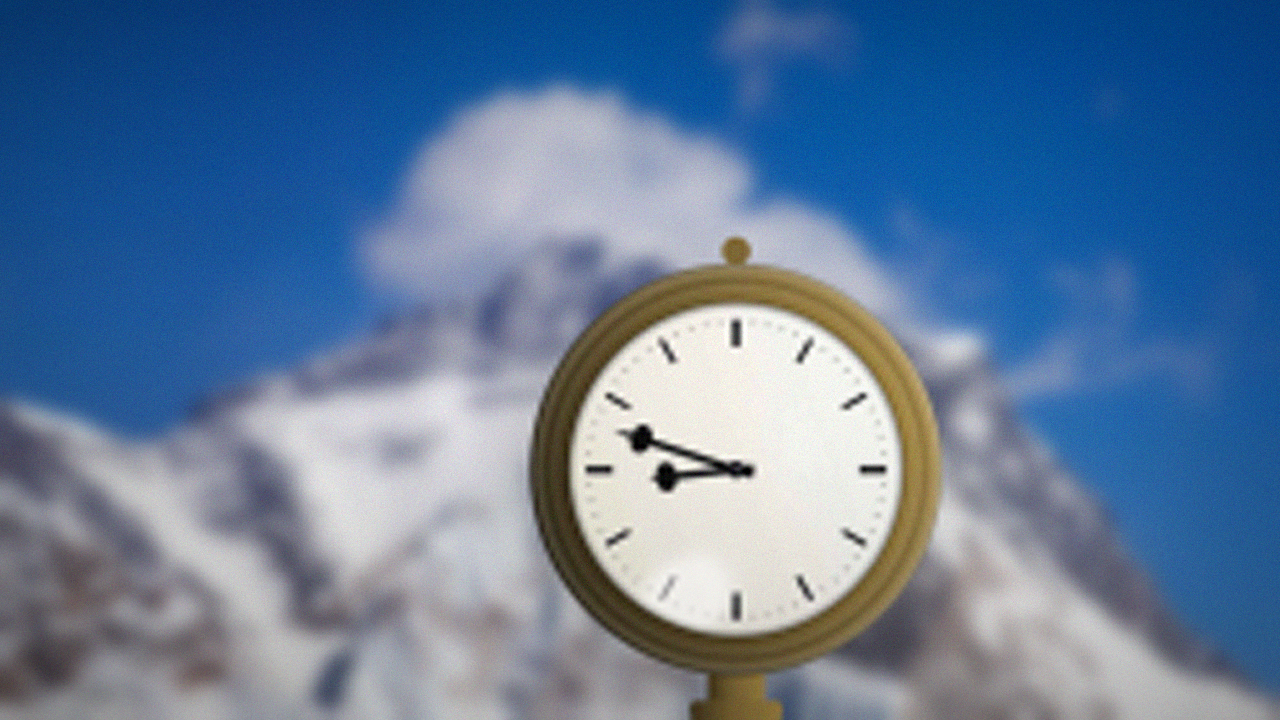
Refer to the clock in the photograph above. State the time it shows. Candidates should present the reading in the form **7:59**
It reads **8:48**
